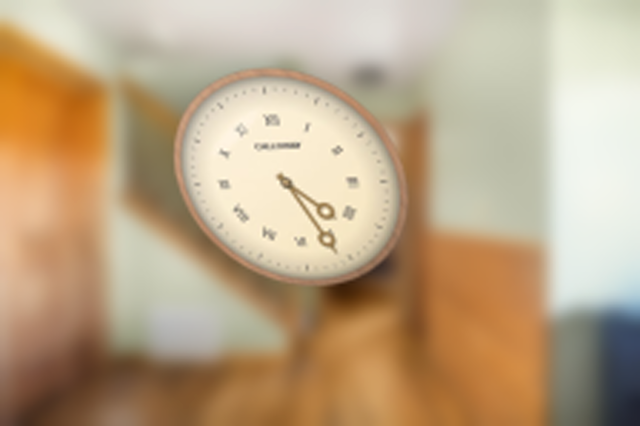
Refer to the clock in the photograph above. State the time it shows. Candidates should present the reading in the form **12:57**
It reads **4:26**
